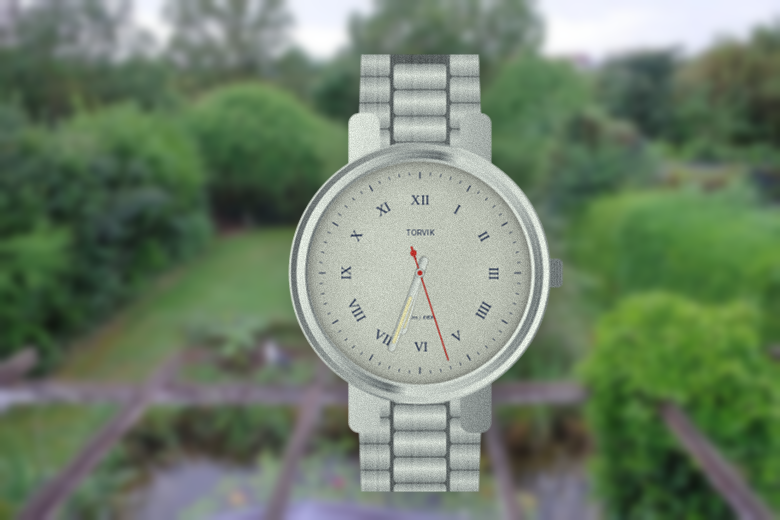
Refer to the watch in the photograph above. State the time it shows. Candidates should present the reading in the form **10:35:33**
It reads **6:33:27**
